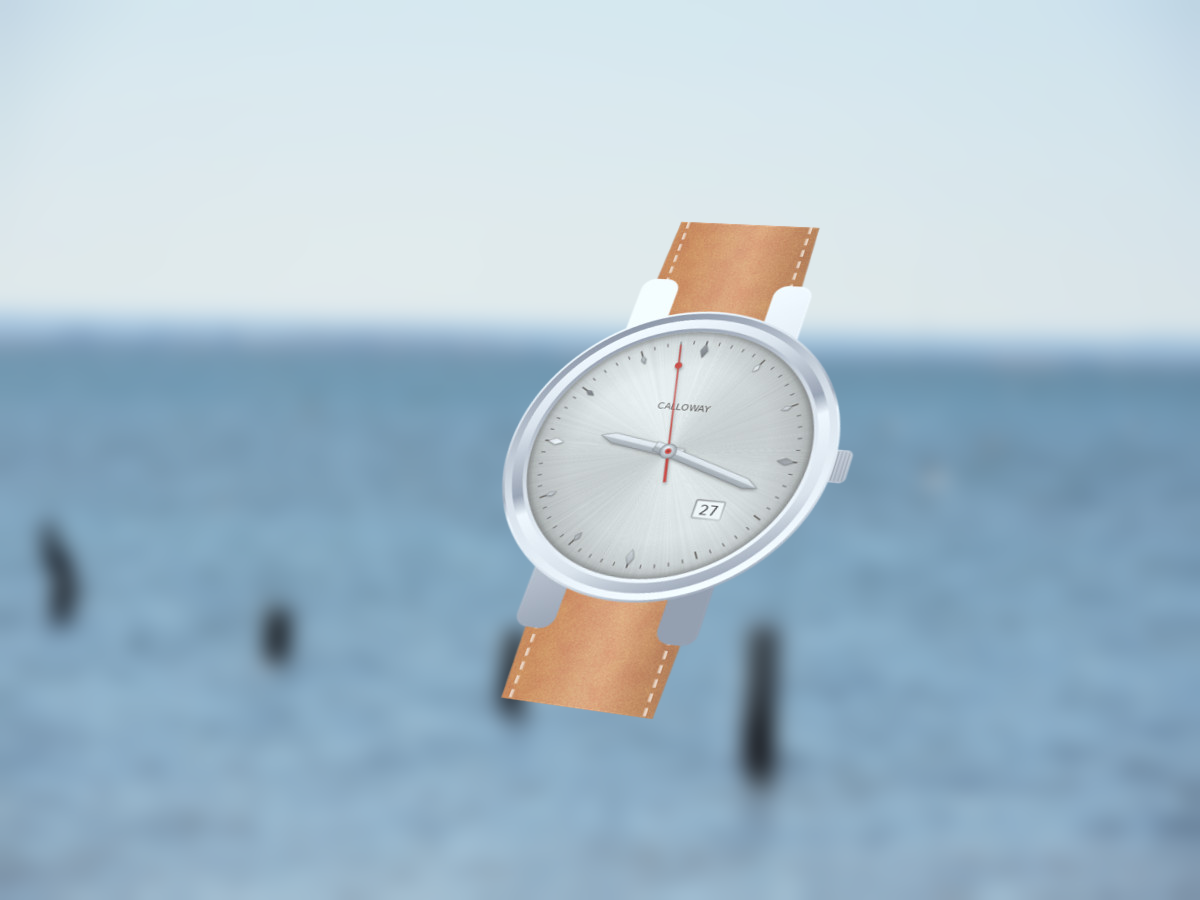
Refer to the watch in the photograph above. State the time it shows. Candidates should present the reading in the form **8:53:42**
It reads **9:17:58**
